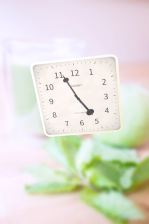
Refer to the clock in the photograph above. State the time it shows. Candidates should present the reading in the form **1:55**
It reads **4:56**
